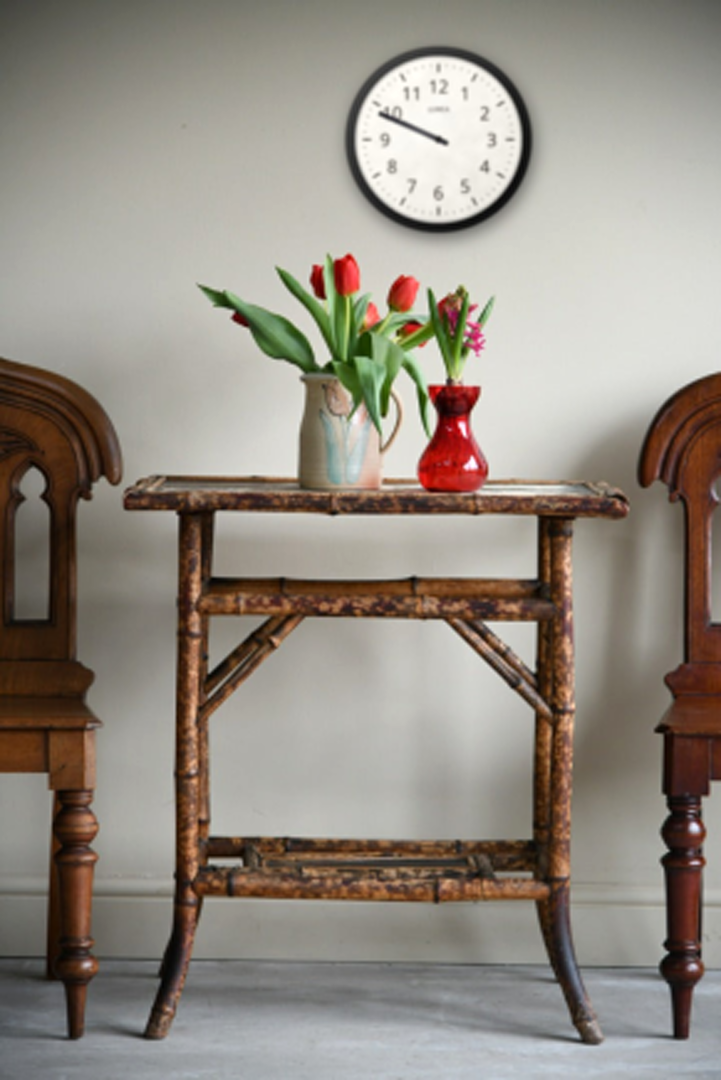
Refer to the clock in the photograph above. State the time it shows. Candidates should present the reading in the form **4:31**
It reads **9:49**
